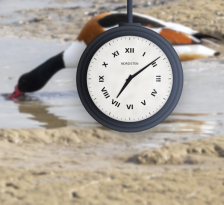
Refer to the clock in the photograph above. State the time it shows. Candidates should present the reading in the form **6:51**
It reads **7:09**
